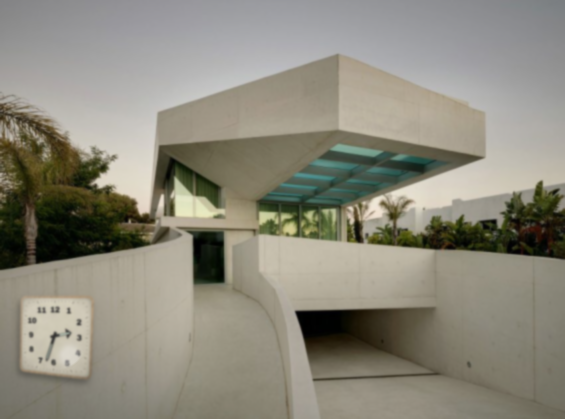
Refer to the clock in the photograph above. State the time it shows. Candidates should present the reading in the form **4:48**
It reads **2:33**
